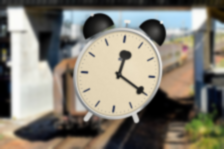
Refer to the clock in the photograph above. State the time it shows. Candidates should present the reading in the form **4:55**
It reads **12:20**
